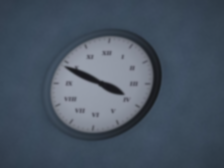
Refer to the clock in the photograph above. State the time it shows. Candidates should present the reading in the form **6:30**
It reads **3:49**
